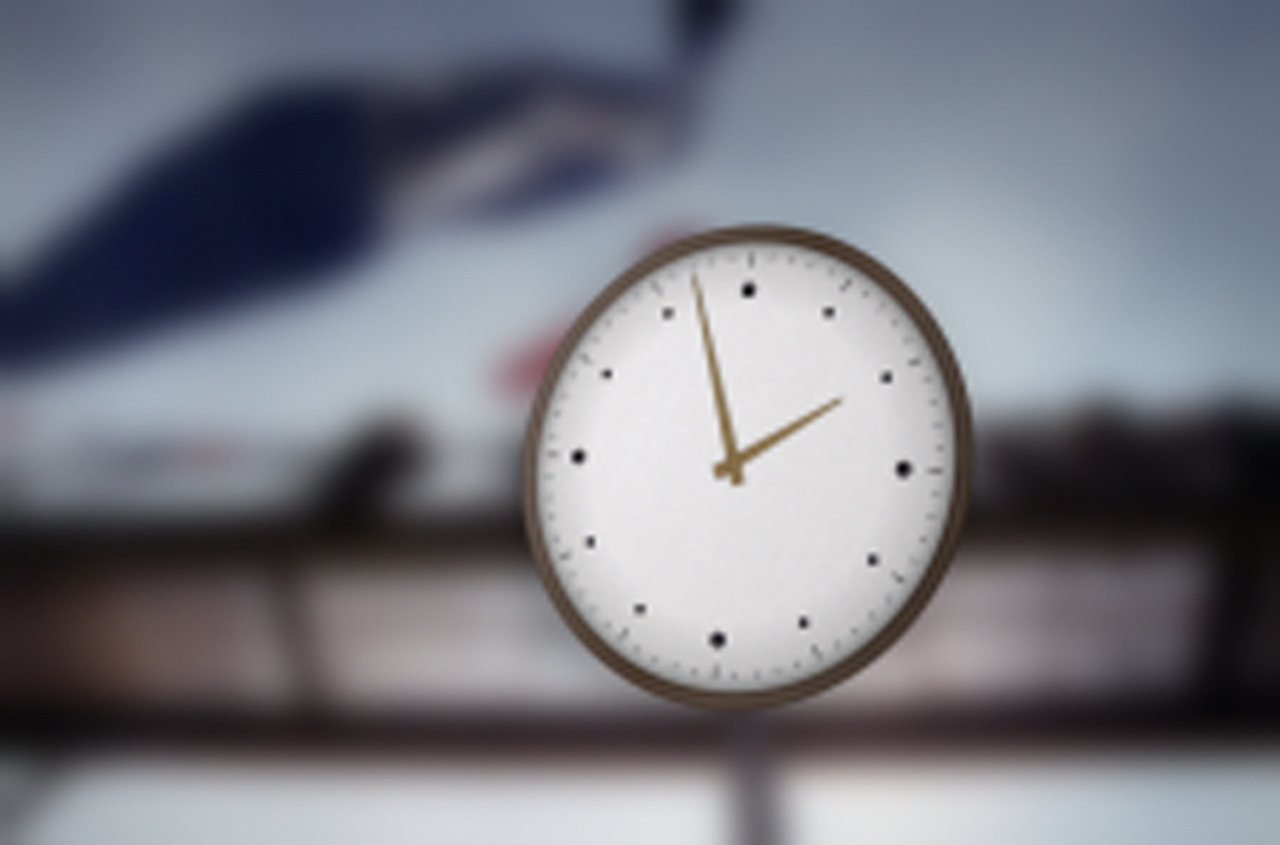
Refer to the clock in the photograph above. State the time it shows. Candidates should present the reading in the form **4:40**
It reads **1:57**
